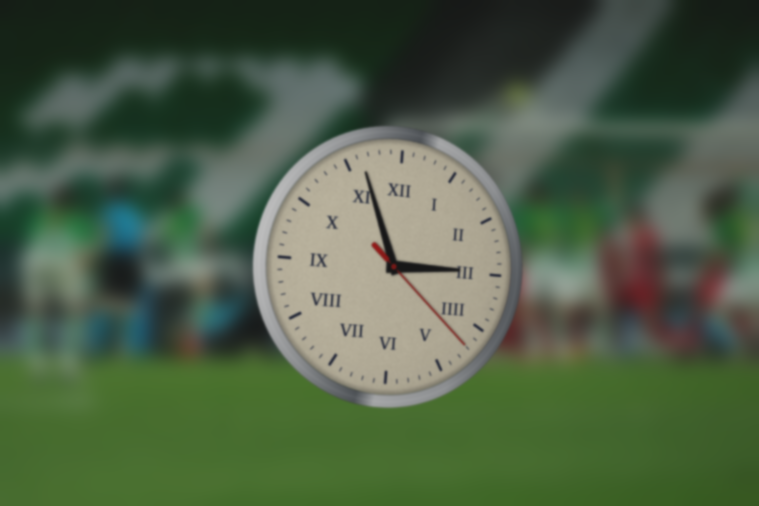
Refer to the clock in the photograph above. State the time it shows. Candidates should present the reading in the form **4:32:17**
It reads **2:56:22**
